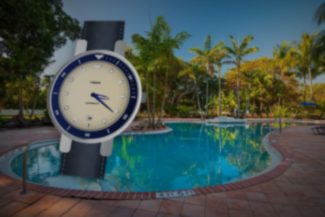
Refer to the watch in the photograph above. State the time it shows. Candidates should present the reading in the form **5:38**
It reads **3:21**
